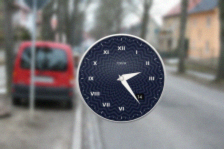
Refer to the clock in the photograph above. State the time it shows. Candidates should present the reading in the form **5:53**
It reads **2:24**
